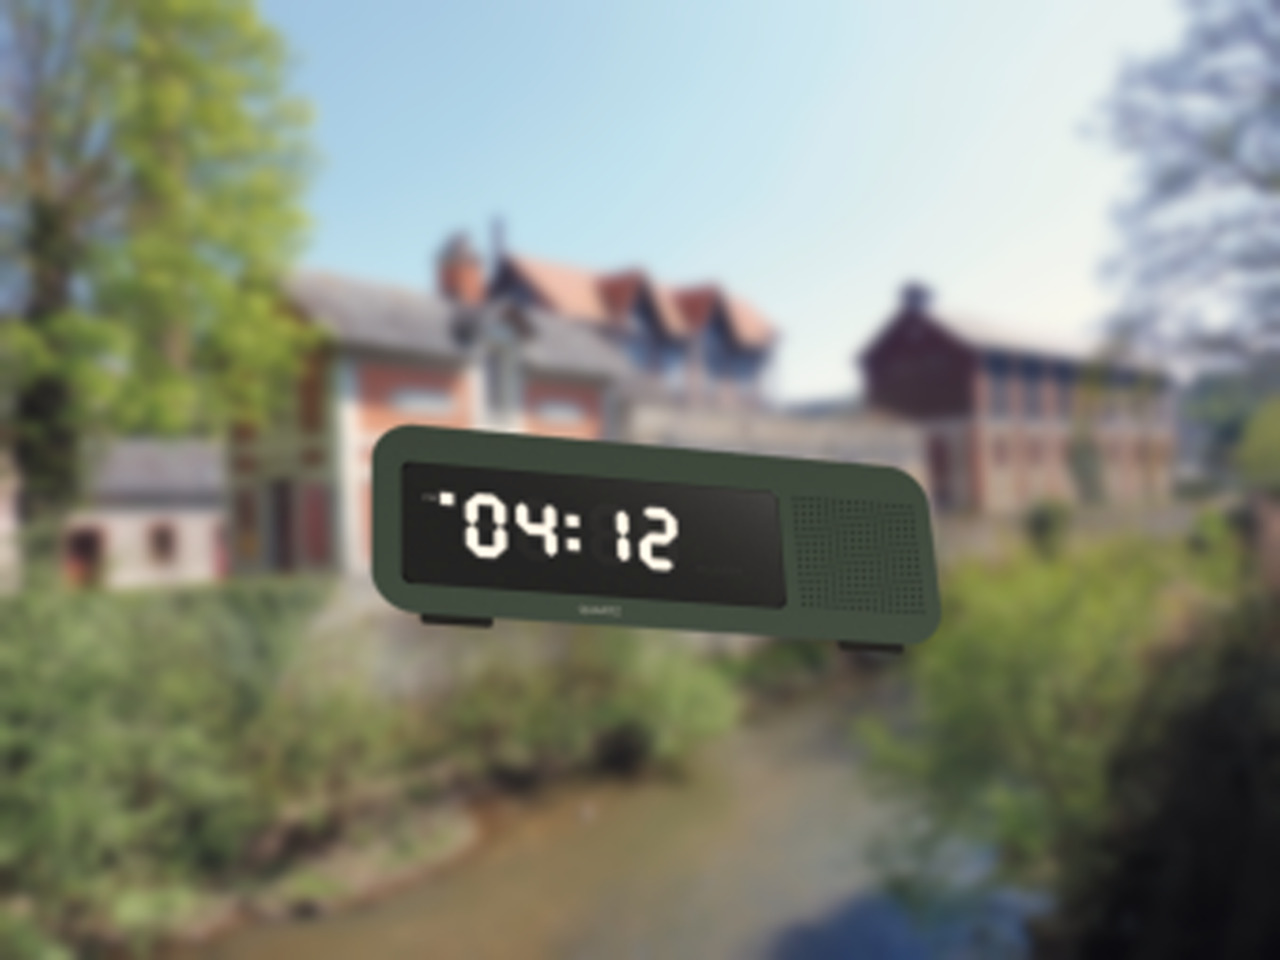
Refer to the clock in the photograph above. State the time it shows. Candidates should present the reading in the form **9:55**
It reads **4:12**
